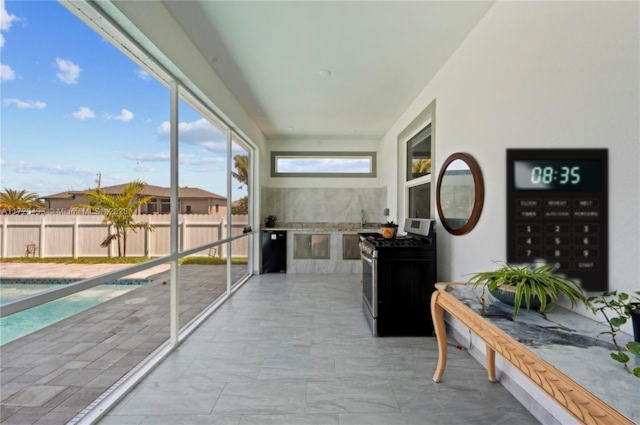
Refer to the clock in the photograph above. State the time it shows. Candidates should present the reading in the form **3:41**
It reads **8:35**
